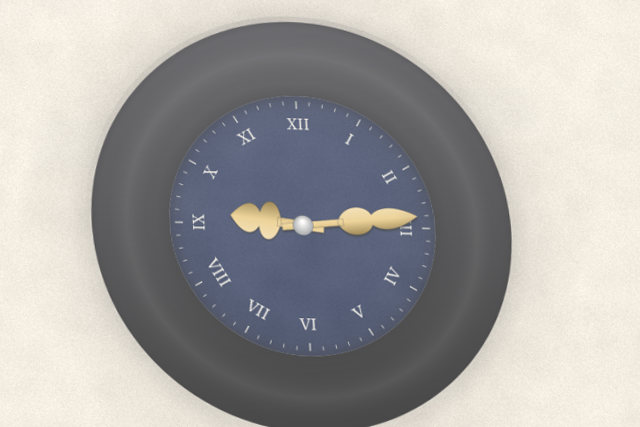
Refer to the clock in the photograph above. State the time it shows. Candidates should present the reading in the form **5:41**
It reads **9:14**
